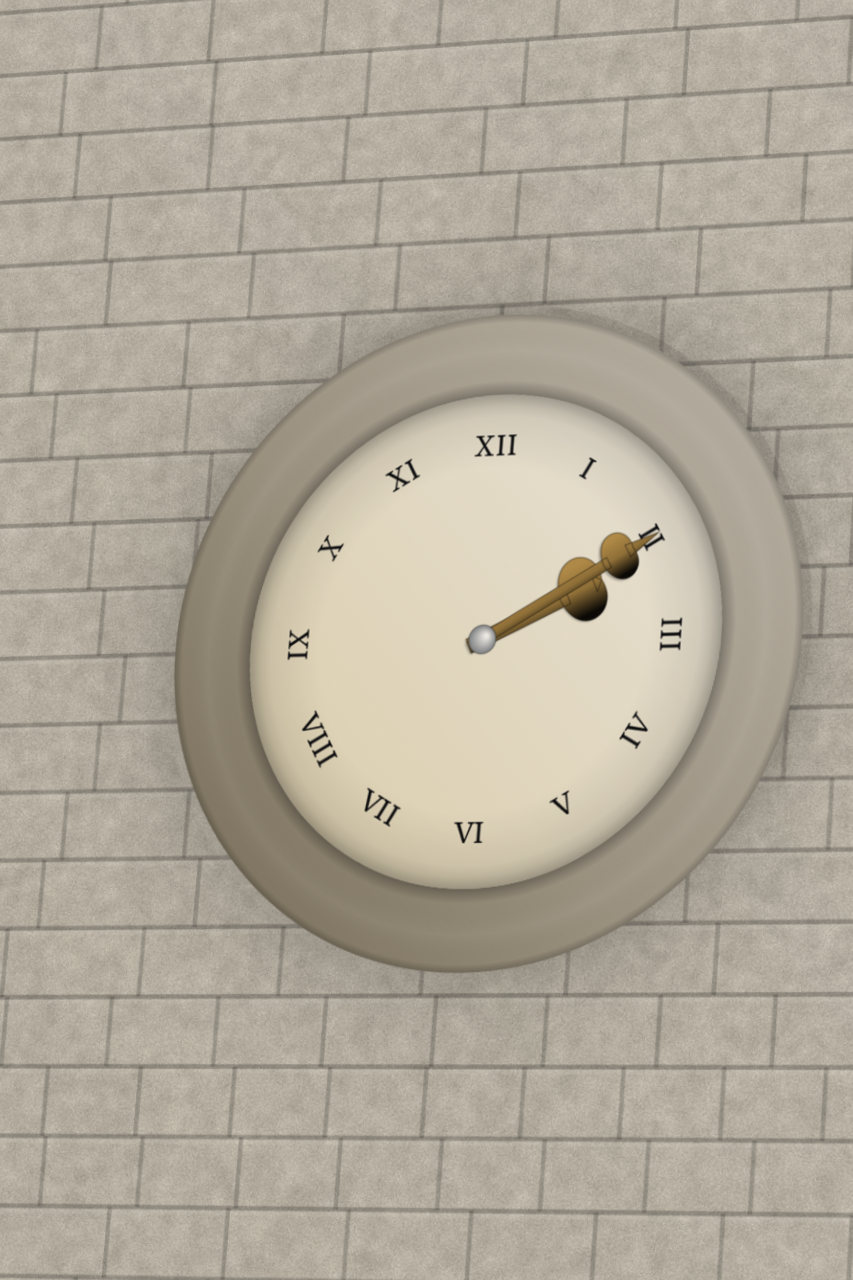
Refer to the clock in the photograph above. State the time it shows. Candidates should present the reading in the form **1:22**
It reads **2:10**
